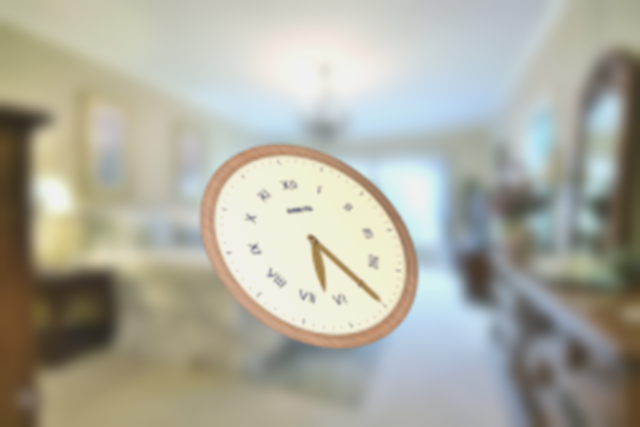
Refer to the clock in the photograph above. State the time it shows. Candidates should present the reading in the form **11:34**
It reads **6:25**
